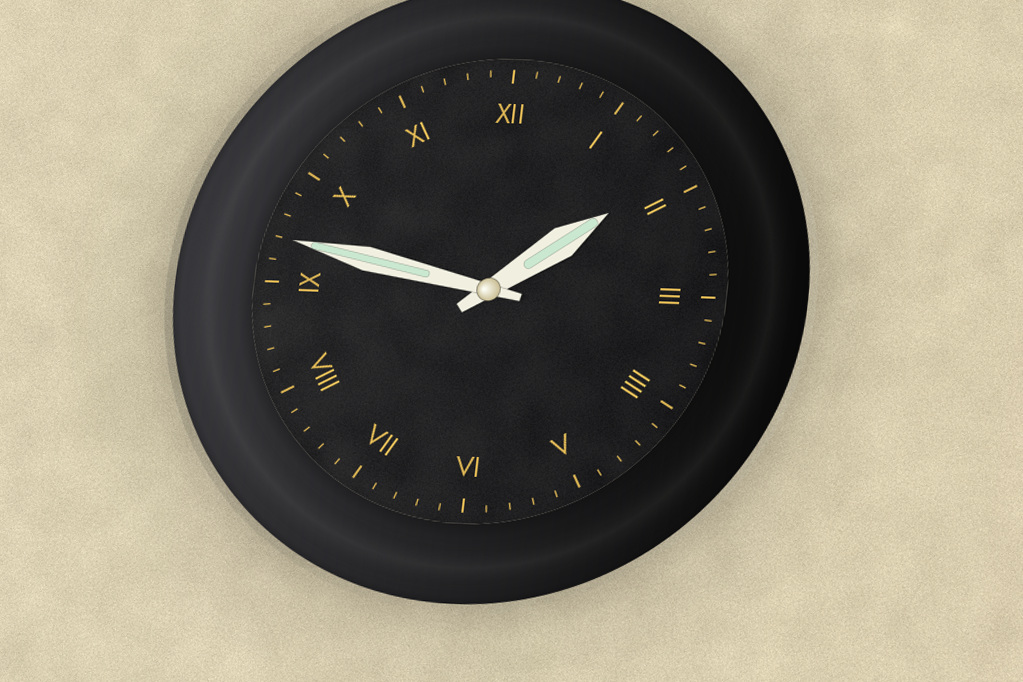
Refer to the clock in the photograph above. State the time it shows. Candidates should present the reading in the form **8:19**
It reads **1:47**
